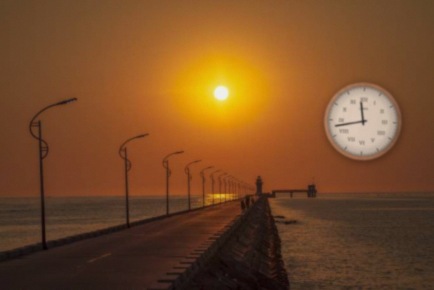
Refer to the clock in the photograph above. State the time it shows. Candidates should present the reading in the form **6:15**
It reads **11:43**
